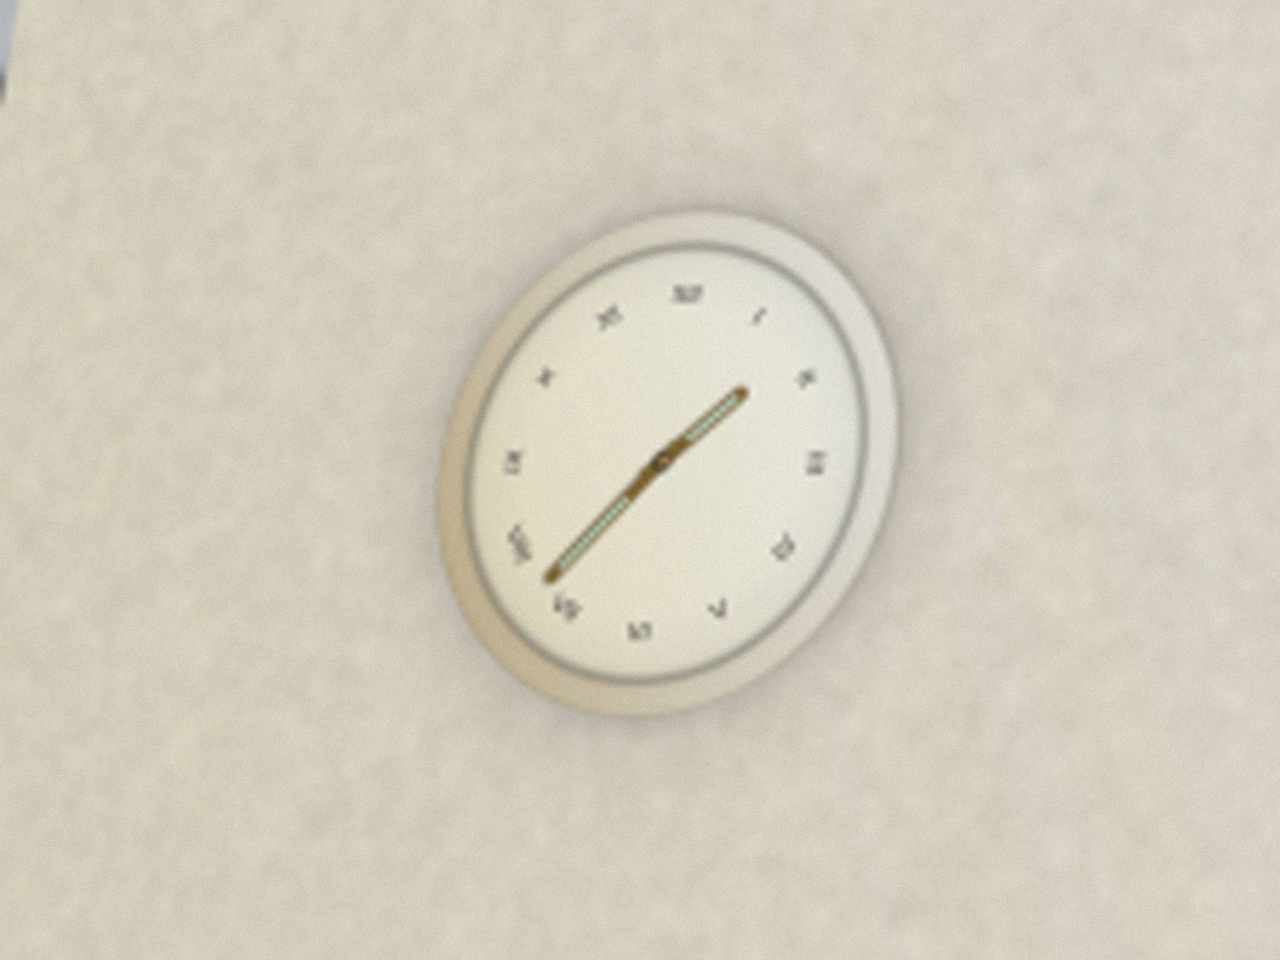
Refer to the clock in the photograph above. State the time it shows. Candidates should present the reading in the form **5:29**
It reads **1:37**
